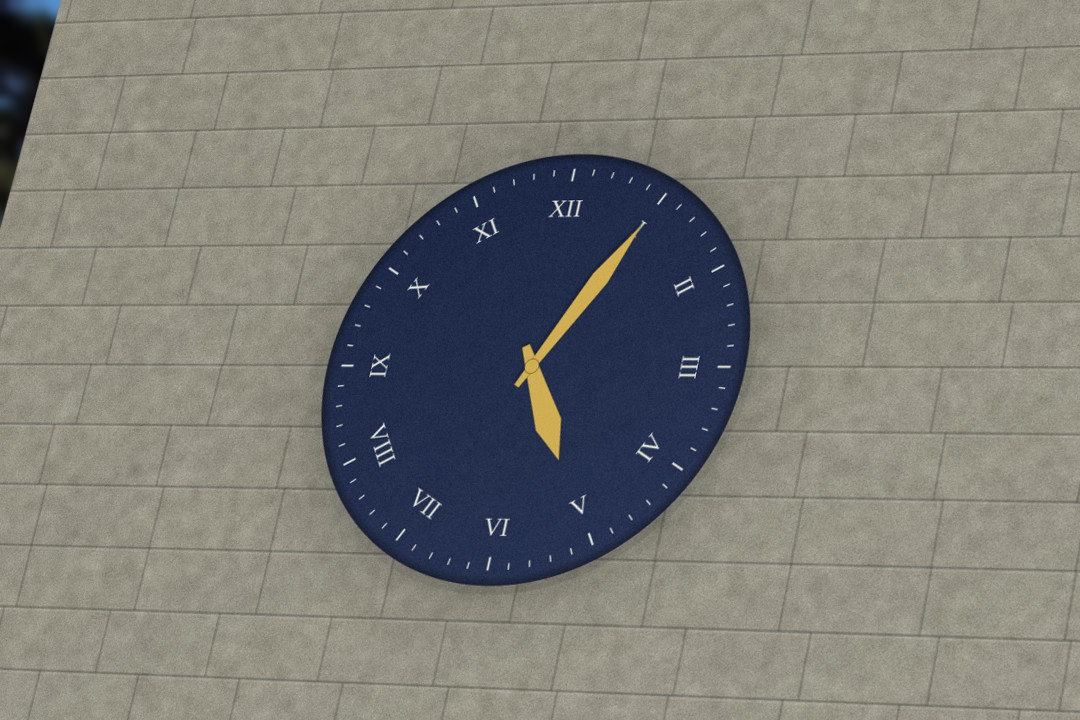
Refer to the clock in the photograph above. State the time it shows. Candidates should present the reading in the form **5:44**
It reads **5:05**
